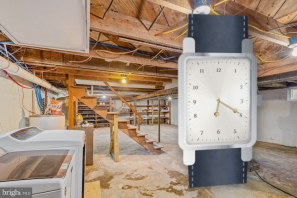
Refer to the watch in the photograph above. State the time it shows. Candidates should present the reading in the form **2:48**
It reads **6:20**
